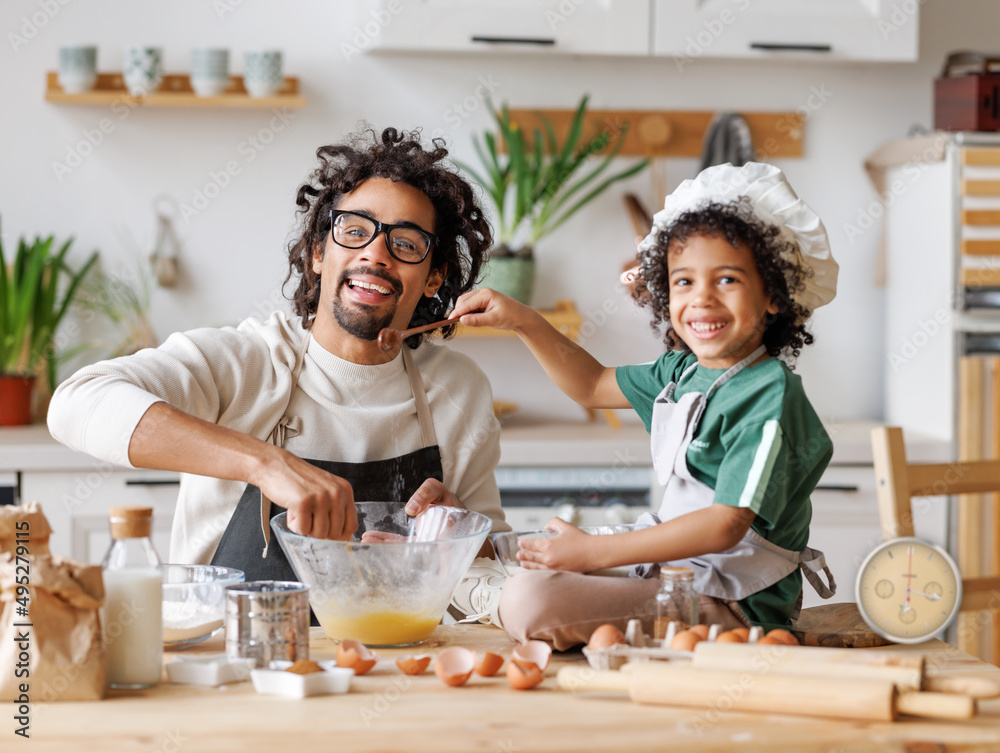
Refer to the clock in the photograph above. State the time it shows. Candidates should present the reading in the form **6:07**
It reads **6:17**
